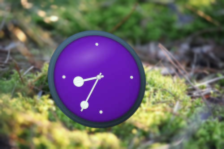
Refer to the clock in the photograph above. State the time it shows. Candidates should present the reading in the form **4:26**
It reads **8:35**
